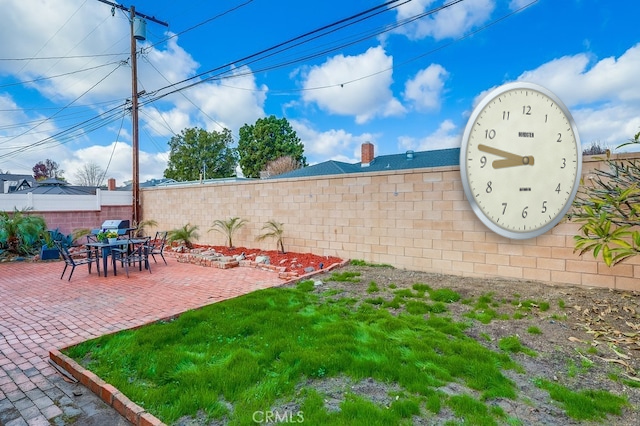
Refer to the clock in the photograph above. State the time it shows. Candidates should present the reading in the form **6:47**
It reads **8:47**
